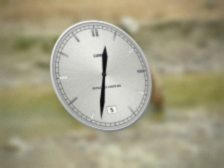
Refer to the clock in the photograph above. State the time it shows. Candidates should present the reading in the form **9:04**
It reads **12:33**
